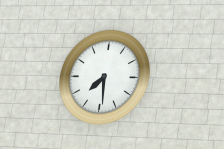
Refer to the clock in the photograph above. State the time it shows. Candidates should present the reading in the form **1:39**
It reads **7:29**
